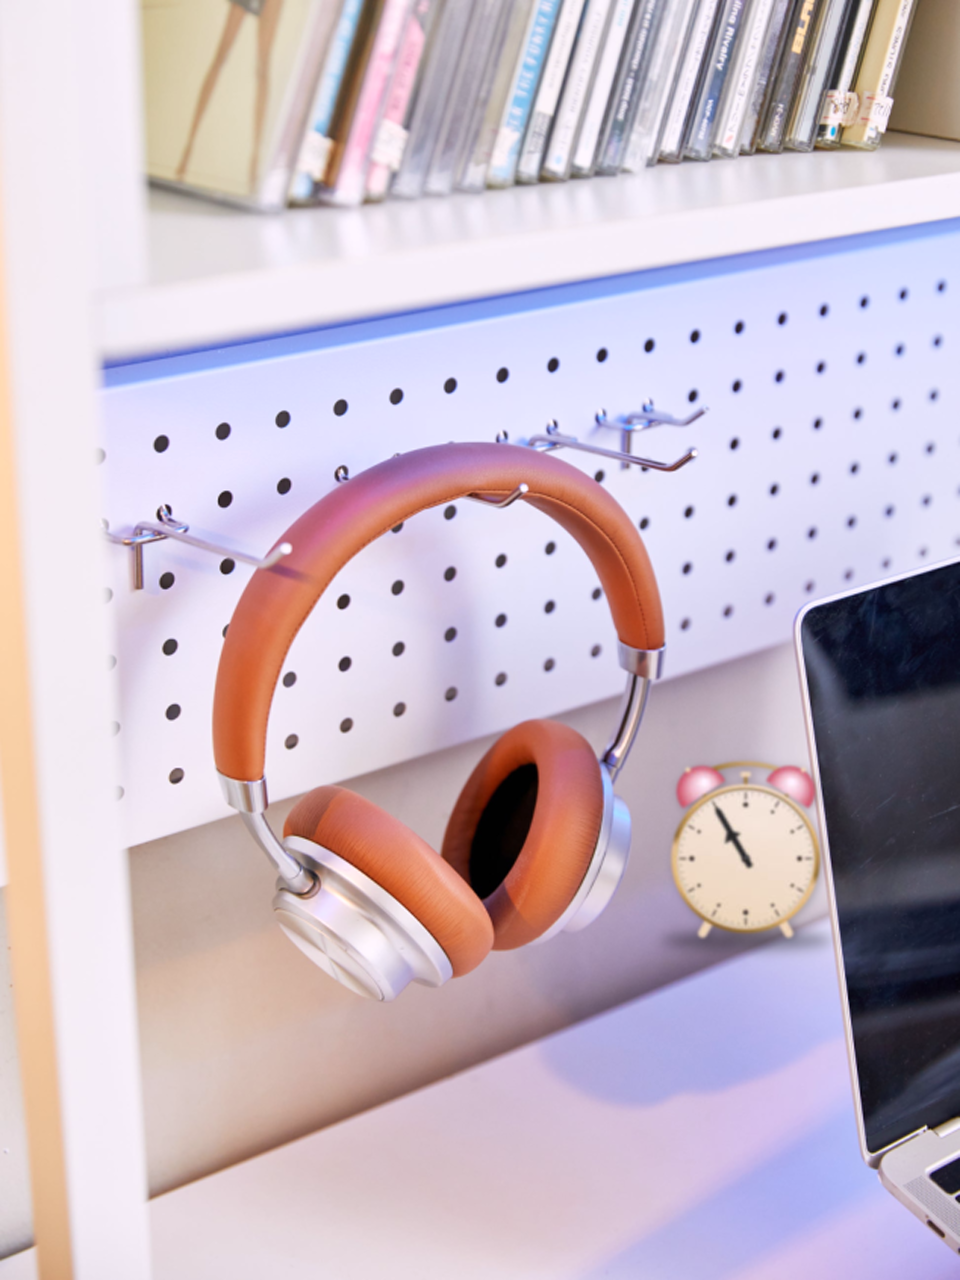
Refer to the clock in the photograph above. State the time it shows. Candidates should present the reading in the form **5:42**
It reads **10:55**
